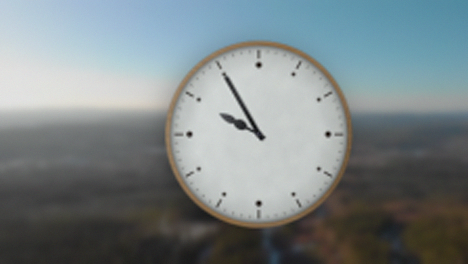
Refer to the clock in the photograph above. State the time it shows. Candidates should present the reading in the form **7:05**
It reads **9:55**
